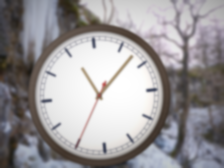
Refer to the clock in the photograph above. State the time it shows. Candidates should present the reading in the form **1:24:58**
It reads **11:07:35**
